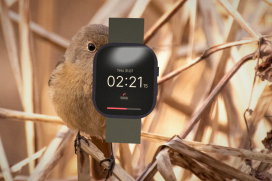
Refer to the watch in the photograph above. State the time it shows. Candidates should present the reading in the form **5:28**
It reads **2:21**
